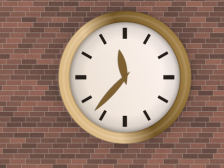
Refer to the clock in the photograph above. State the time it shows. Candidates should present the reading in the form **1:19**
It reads **11:37**
